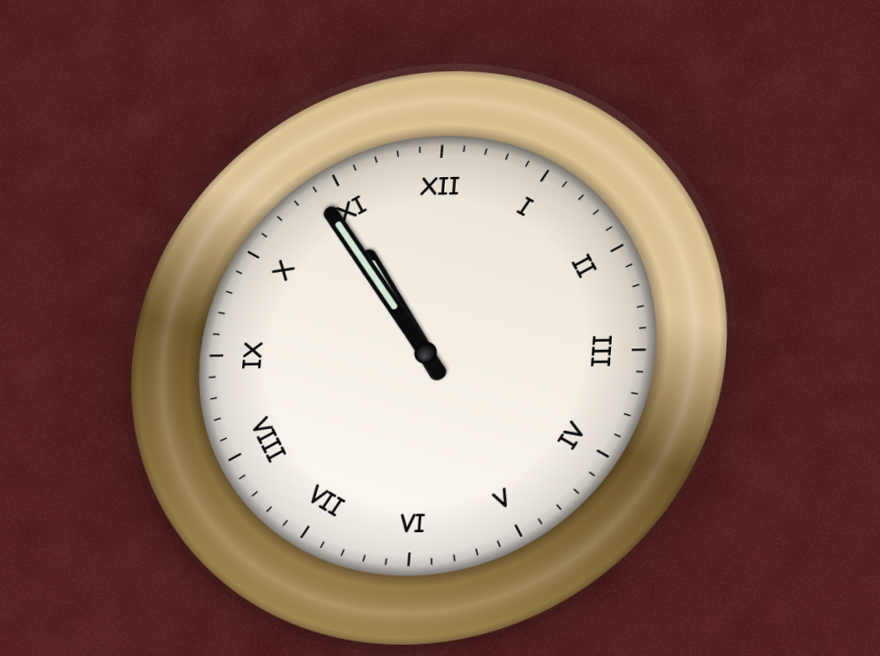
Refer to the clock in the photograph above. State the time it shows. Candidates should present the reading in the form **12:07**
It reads **10:54**
